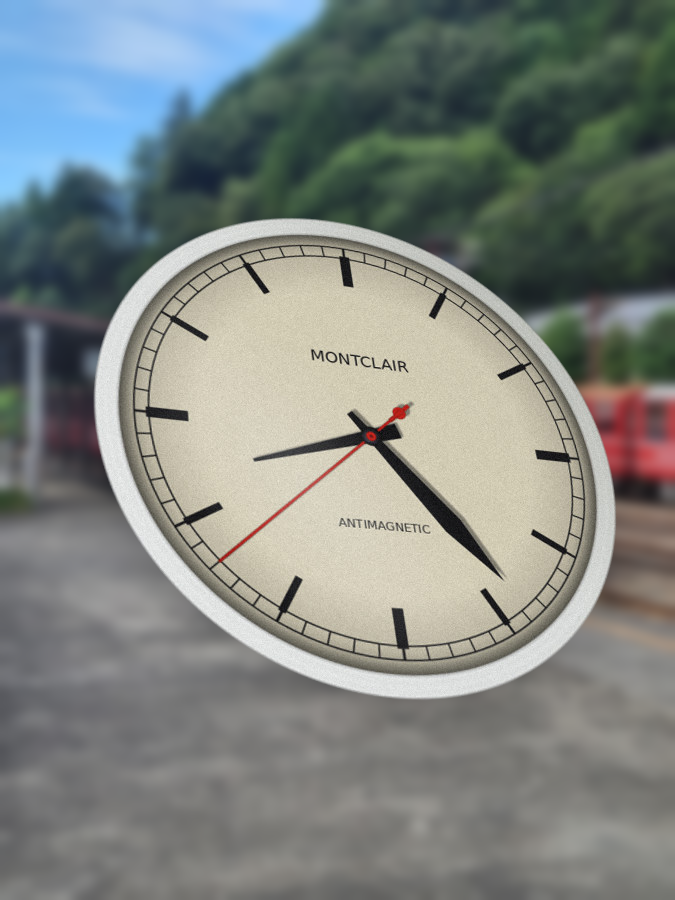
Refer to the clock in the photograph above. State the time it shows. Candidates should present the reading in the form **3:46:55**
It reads **8:23:38**
